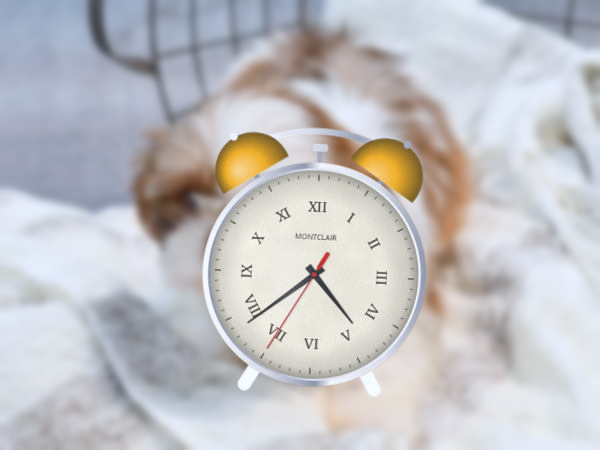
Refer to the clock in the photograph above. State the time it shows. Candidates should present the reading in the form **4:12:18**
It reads **4:38:35**
